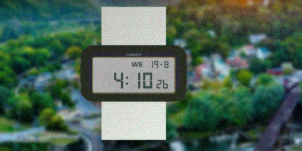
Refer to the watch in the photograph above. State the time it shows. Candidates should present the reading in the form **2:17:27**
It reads **4:10:26**
